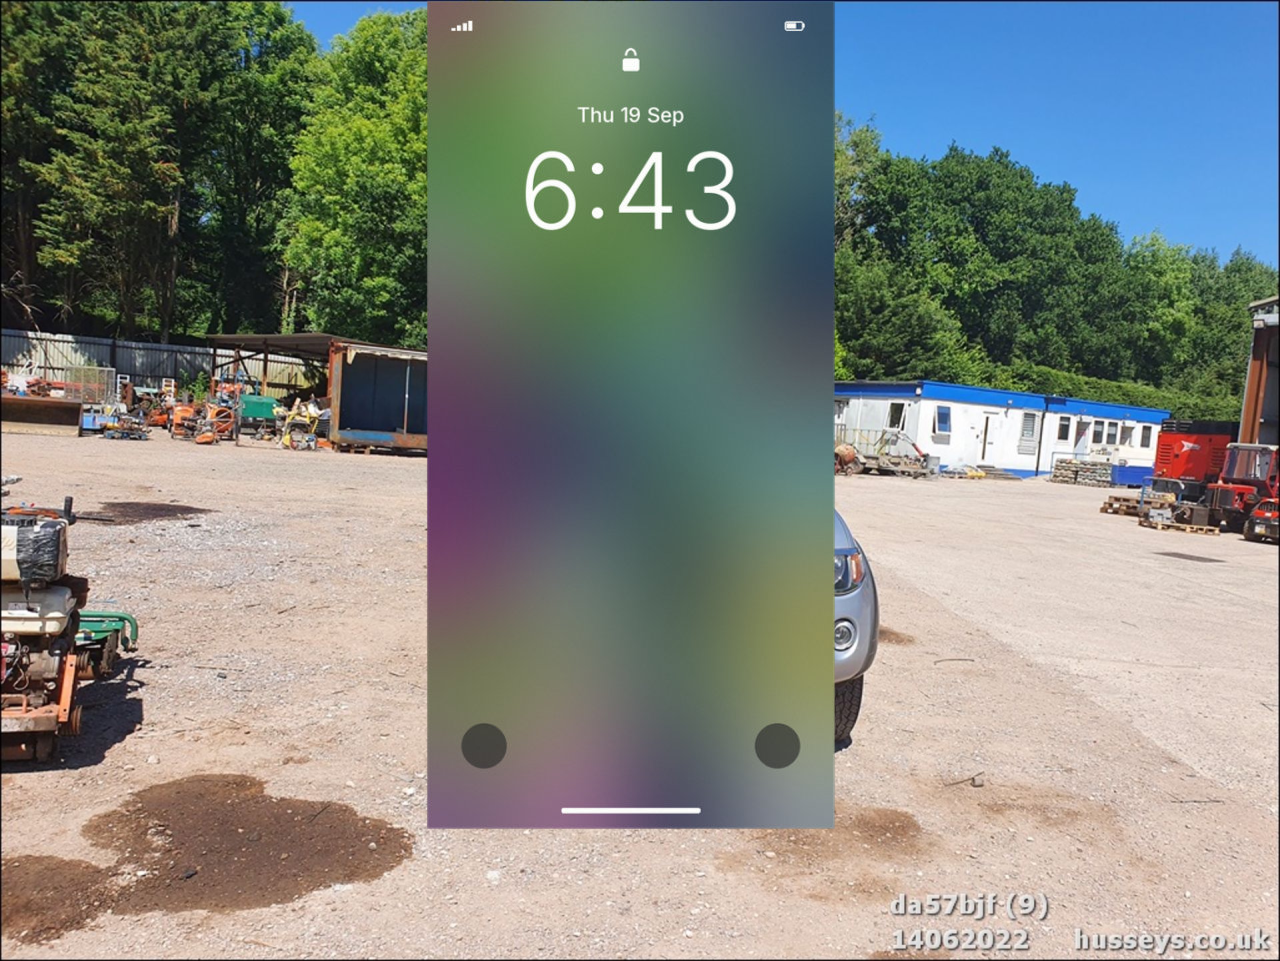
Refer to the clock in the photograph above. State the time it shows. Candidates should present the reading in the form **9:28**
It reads **6:43**
